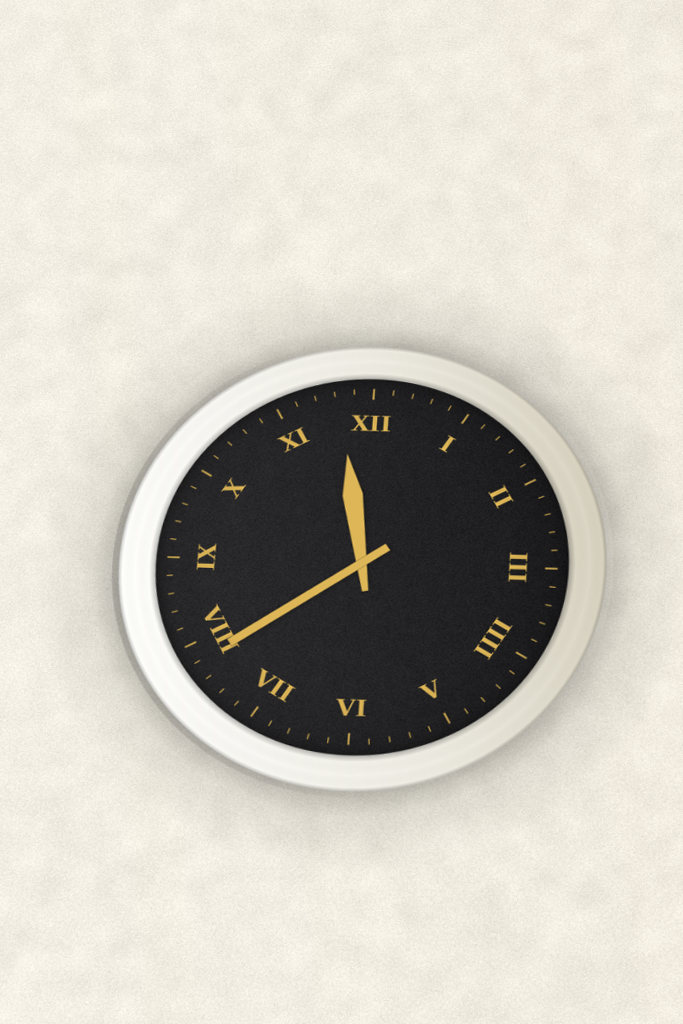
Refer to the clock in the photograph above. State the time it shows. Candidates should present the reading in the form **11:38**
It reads **11:39**
